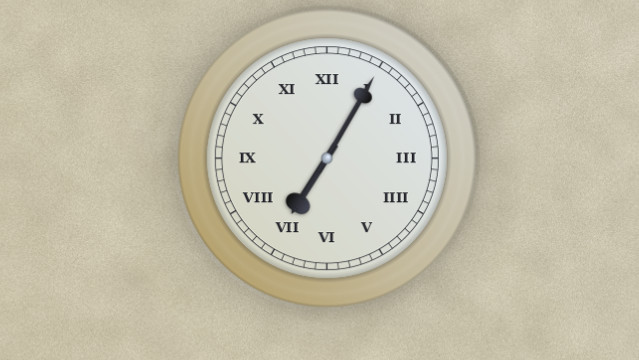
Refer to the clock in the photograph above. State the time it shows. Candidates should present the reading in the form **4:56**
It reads **7:05**
